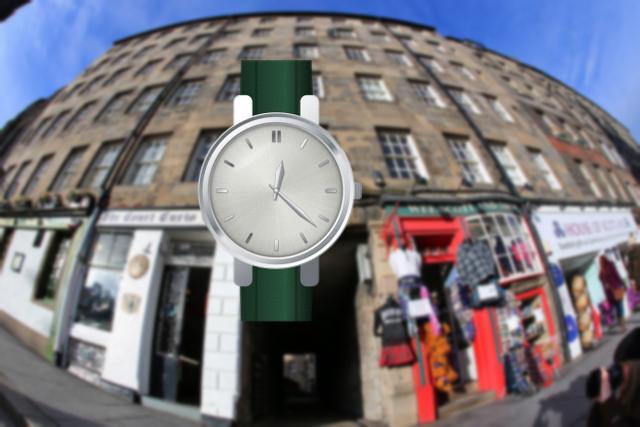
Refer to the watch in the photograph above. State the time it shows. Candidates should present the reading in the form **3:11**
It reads **12:22**
